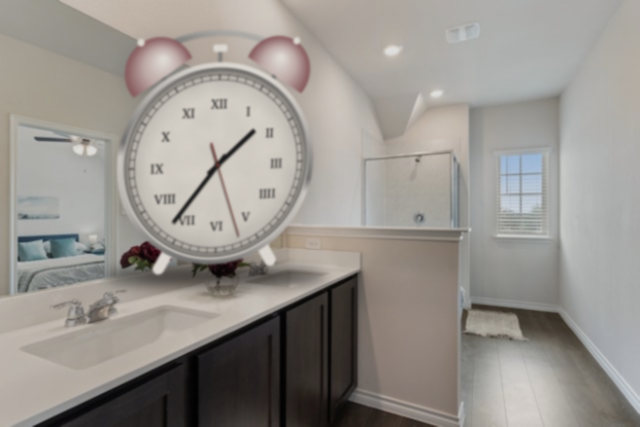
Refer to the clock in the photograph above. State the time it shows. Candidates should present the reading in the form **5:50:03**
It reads **1:36:27**
